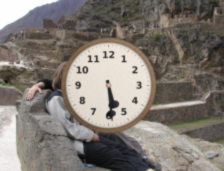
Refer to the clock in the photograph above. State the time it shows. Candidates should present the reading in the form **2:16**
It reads **5:29**
